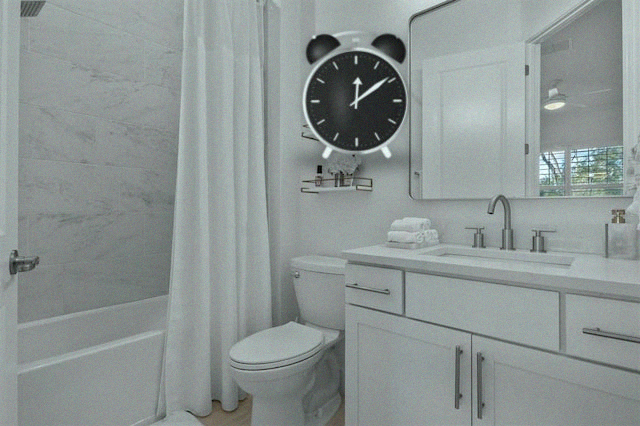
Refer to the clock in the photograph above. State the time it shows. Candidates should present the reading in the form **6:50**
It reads **12:09**
